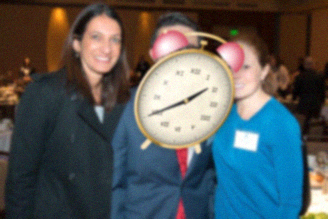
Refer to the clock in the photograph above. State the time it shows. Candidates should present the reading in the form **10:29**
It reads **1:40**
